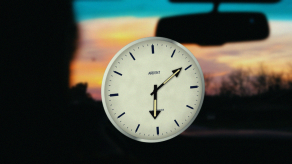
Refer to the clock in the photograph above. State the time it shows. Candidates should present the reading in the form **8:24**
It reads **6:09**
